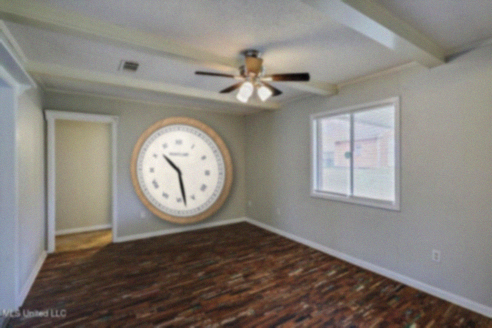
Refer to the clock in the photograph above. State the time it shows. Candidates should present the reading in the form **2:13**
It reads **10:28**
